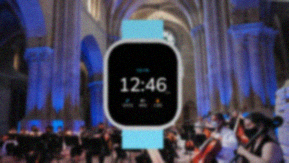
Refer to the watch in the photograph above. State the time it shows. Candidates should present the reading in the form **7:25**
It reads **12:46**
